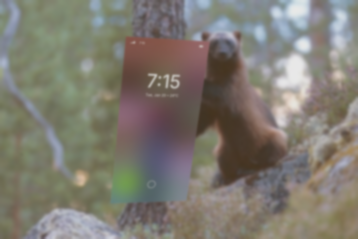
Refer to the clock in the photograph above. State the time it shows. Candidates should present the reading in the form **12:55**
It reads **7:15**
